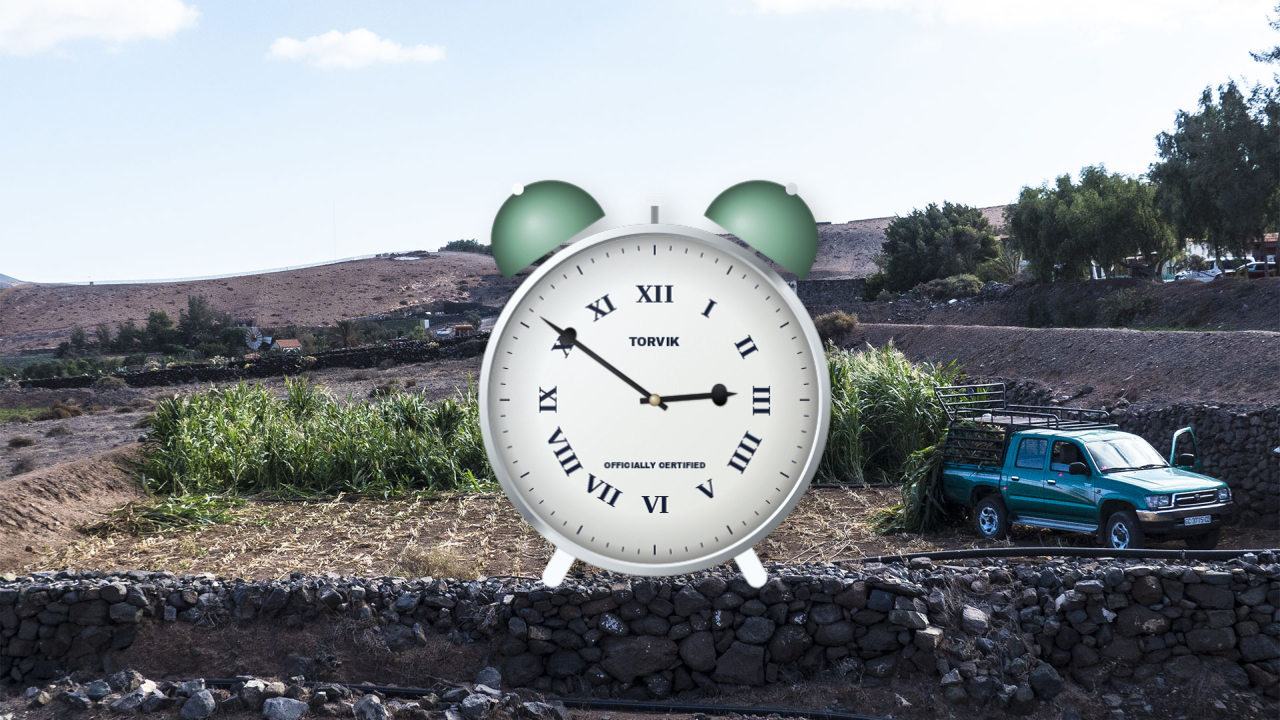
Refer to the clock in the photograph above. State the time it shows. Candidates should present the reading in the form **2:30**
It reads **2:51**
